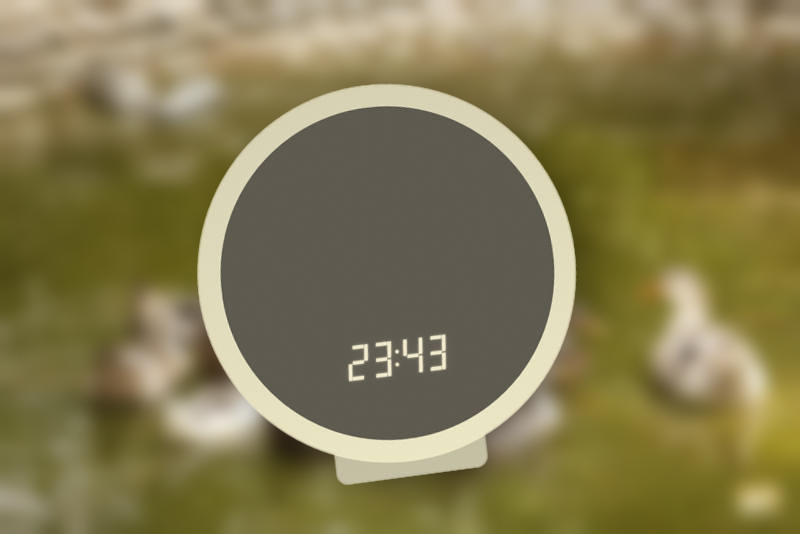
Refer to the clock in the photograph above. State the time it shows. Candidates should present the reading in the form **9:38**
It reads **23:43**
